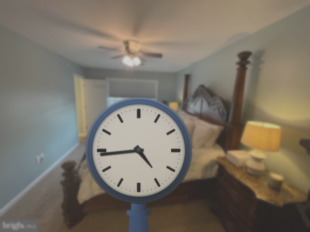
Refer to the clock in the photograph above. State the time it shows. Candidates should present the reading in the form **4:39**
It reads **4:44**
